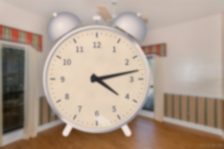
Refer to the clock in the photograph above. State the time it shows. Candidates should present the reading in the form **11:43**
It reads **4:13**
